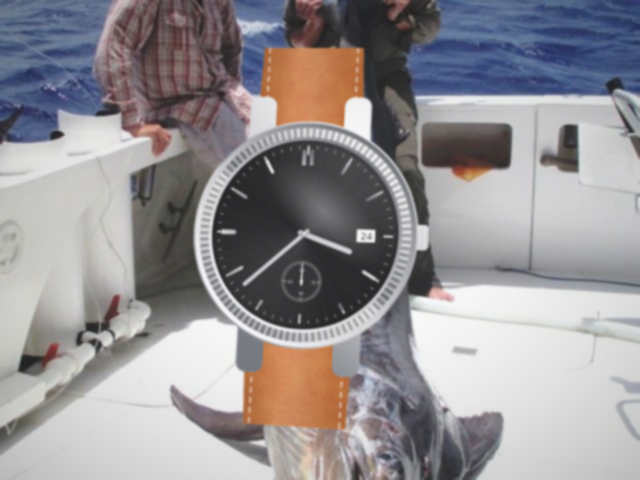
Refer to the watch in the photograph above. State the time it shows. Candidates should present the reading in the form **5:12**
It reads **3:38**
